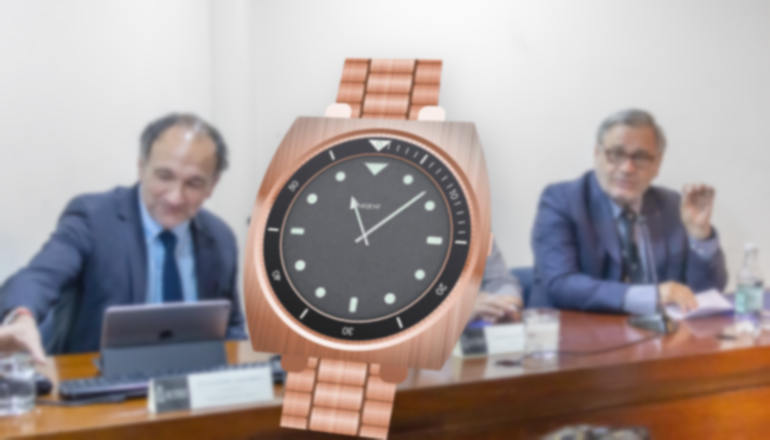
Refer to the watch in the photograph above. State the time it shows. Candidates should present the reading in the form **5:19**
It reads **11:08**
